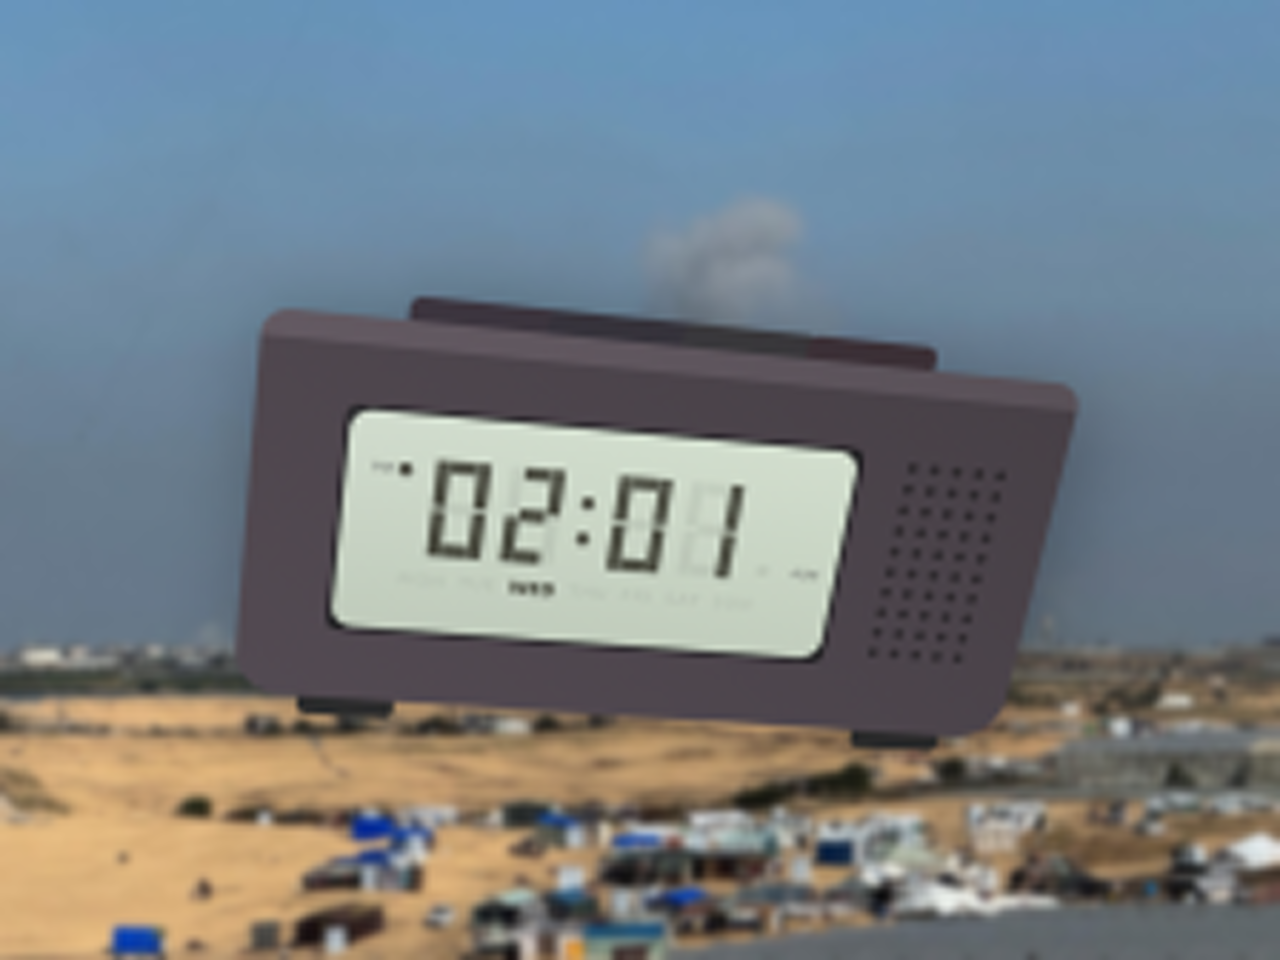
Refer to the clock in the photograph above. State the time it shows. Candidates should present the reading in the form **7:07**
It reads **2:01**
